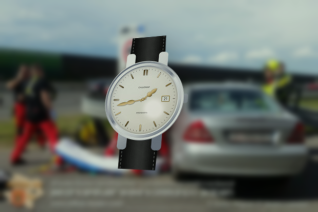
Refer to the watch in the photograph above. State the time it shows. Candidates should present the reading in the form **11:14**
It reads **1:43**
